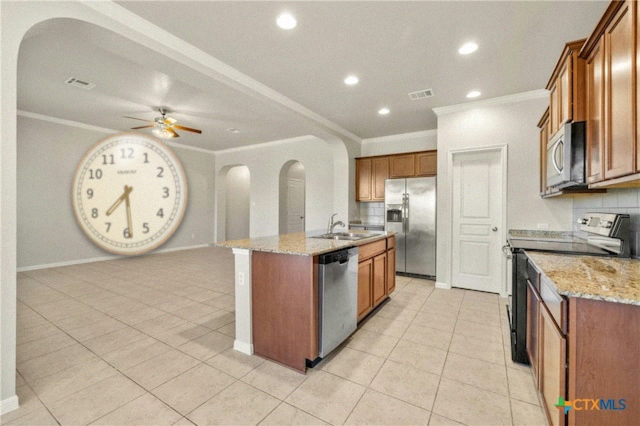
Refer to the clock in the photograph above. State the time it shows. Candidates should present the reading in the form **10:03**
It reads **7:29**
